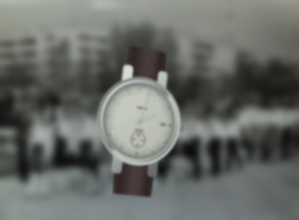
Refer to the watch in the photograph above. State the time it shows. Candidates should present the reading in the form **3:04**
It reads **2:02**
